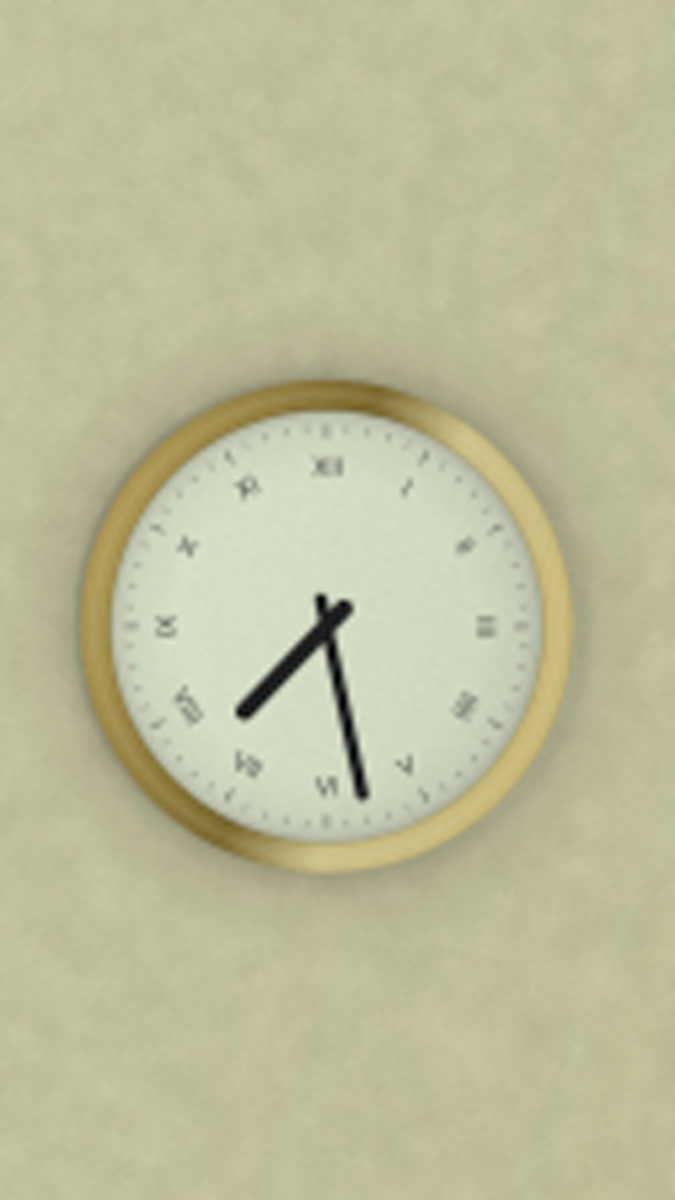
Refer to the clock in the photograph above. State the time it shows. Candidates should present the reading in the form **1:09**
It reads **7:28**
